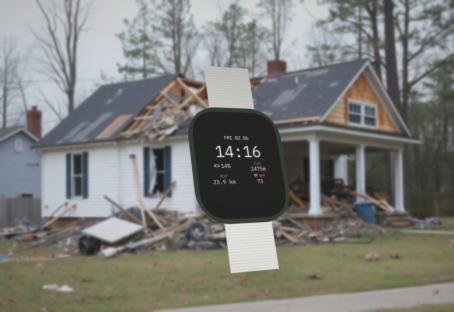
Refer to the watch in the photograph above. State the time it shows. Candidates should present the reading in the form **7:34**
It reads **14:16**
